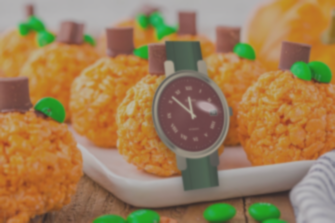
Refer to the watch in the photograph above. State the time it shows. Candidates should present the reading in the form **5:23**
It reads **11:52**
